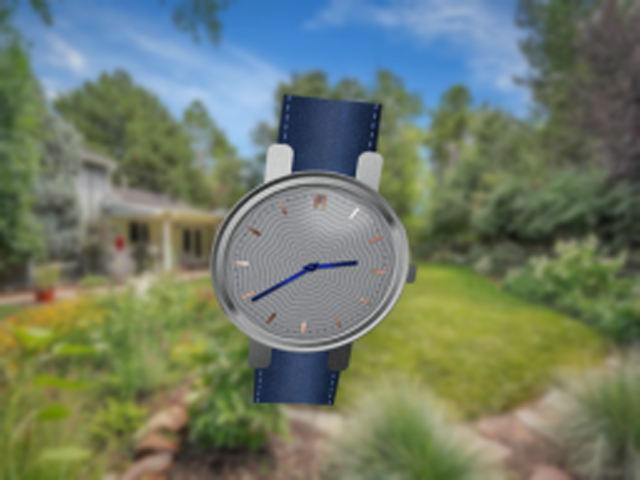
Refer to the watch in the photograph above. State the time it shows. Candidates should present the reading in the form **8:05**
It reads **2:39**
